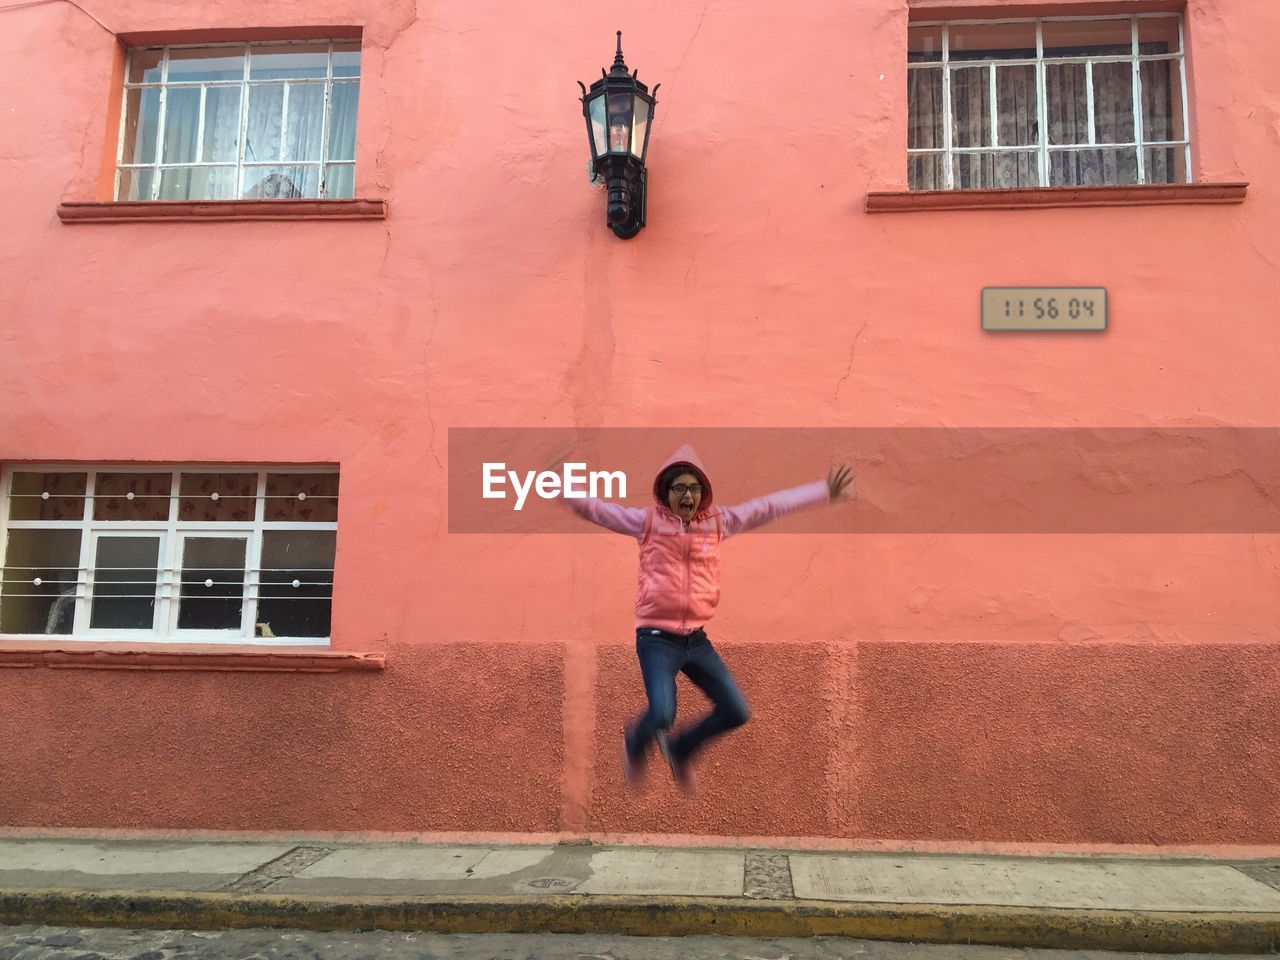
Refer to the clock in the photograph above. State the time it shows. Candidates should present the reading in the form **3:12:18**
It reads **11:56:04**
